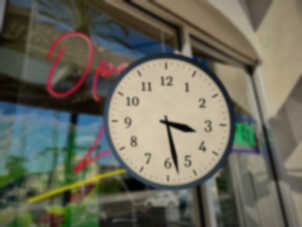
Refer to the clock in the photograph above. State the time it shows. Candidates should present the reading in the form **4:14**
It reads **3:28**
